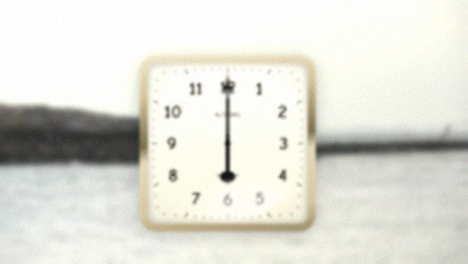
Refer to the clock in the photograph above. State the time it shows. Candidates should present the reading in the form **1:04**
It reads **6:00**
